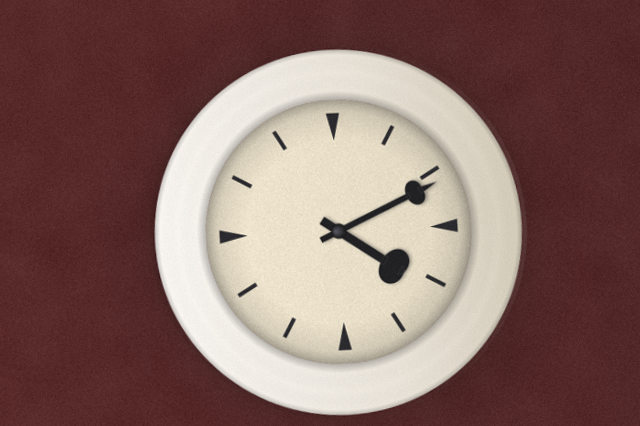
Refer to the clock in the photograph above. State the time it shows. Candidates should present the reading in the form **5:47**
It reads **4:11**
